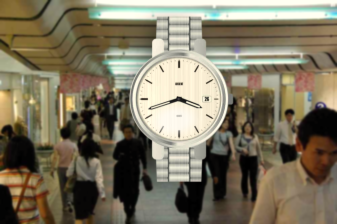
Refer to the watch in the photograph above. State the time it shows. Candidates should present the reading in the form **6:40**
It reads **3:42**
